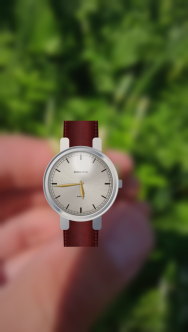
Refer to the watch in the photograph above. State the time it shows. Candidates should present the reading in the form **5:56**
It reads **5:44**
